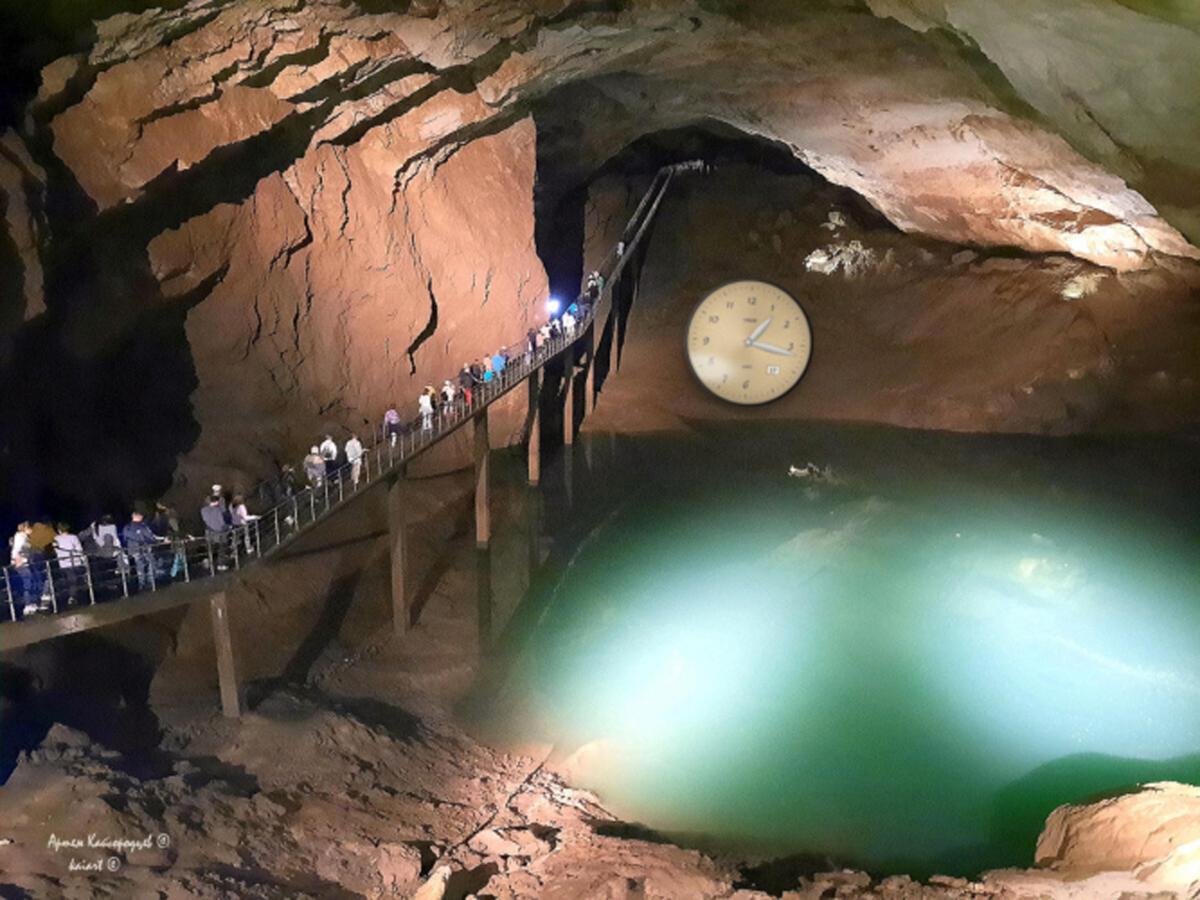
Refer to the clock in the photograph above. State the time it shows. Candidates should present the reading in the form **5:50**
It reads **1:17**
